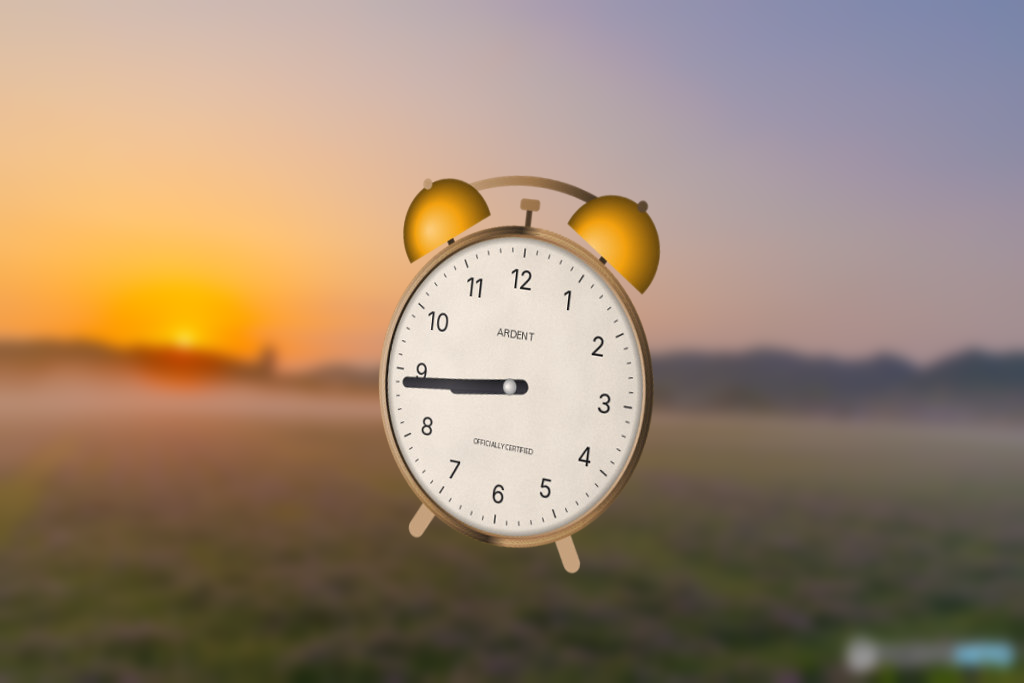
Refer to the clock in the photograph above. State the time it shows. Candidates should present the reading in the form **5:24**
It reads **8:44**
